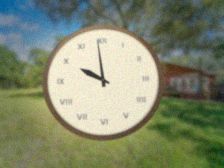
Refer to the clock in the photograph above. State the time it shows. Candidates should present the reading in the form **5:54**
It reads **9:59**
